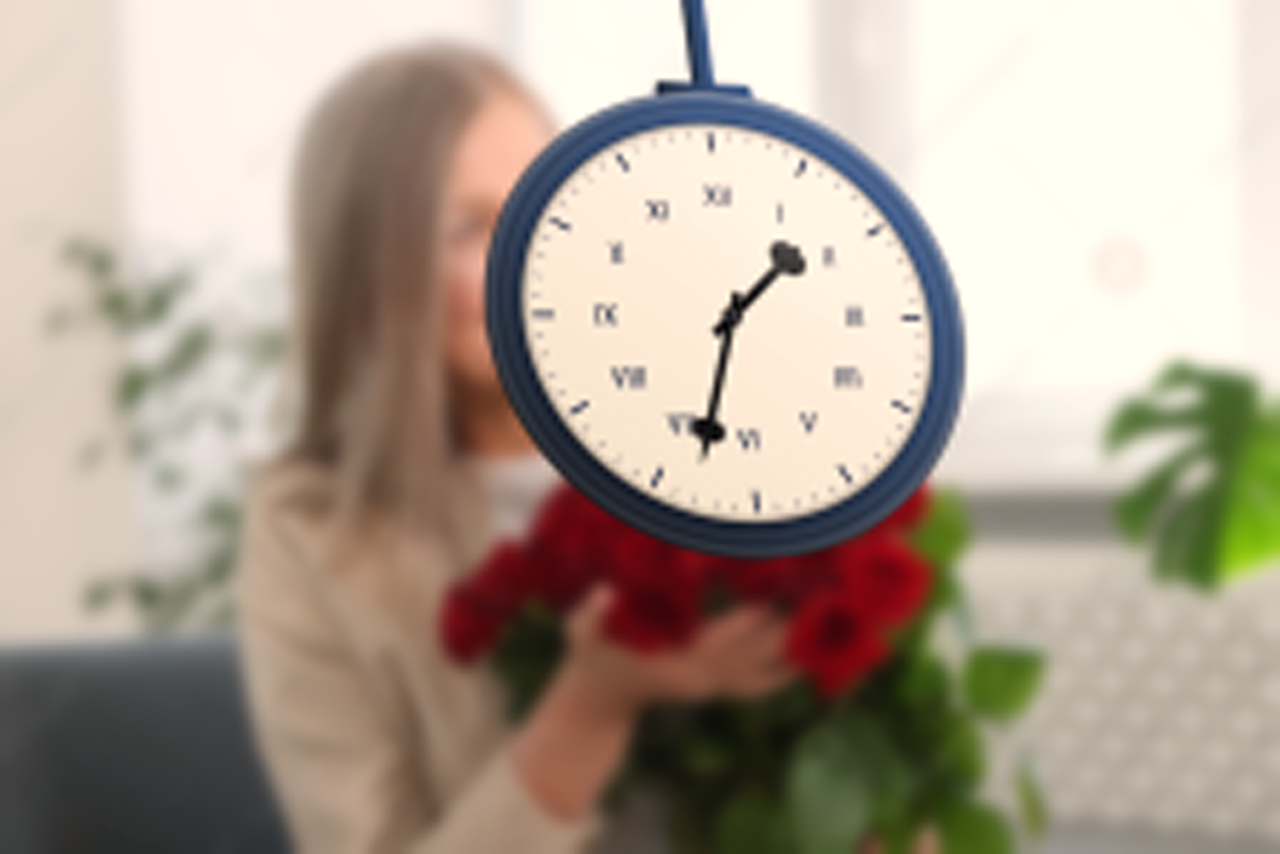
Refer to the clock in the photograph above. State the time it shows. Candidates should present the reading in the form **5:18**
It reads **1:33**
